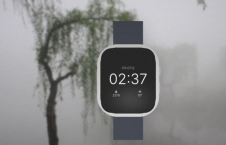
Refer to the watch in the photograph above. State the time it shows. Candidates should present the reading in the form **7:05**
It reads **2:37**
